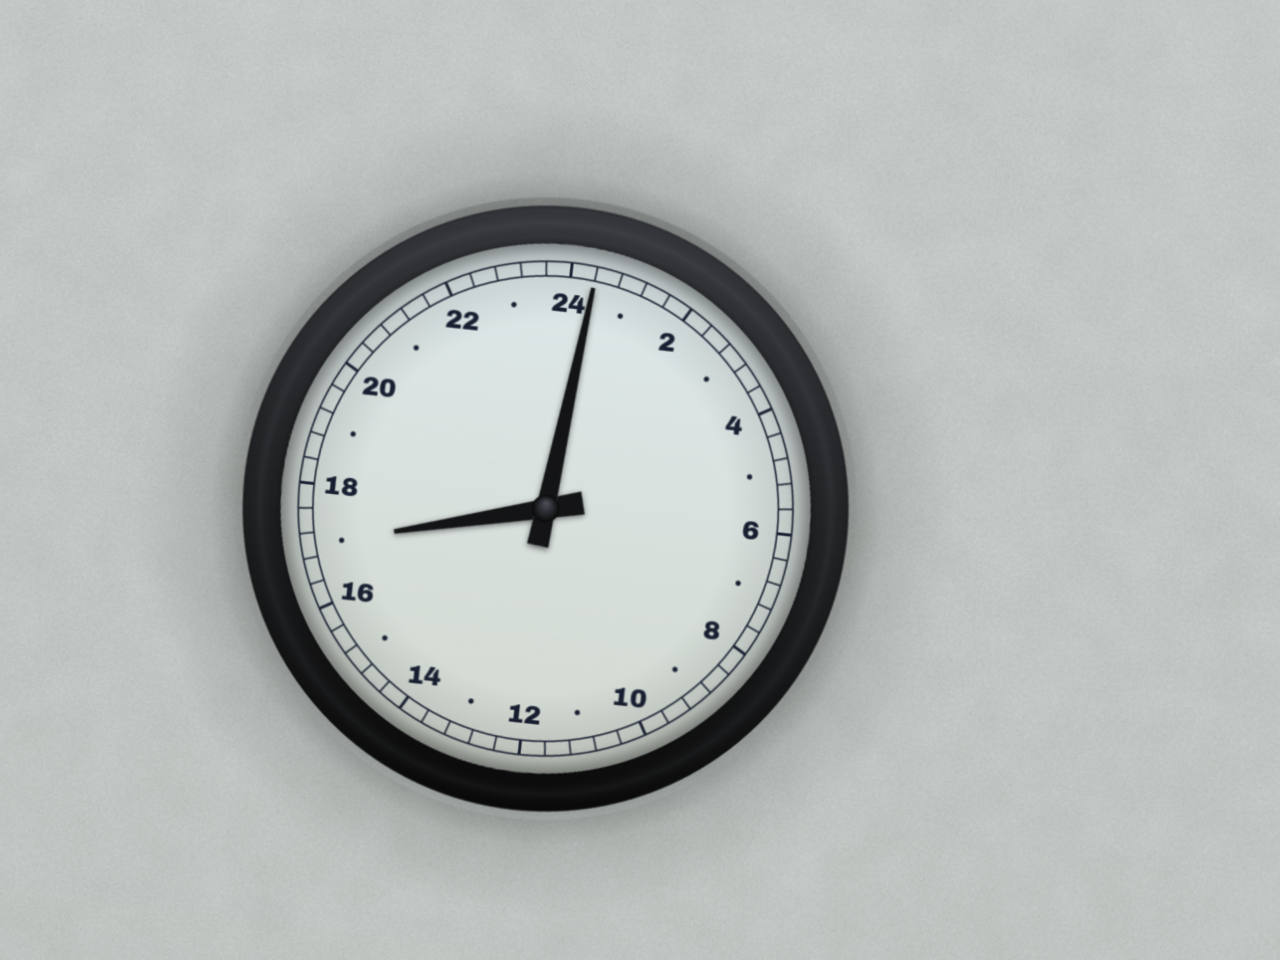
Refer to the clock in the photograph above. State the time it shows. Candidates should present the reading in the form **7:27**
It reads **17:01**
